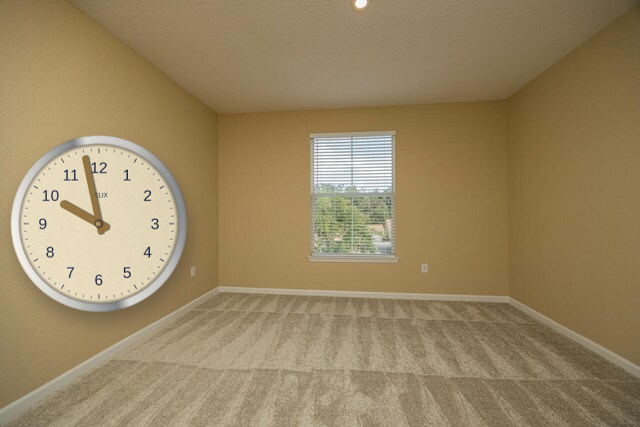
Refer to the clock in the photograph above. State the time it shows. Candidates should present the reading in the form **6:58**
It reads **9:58**
